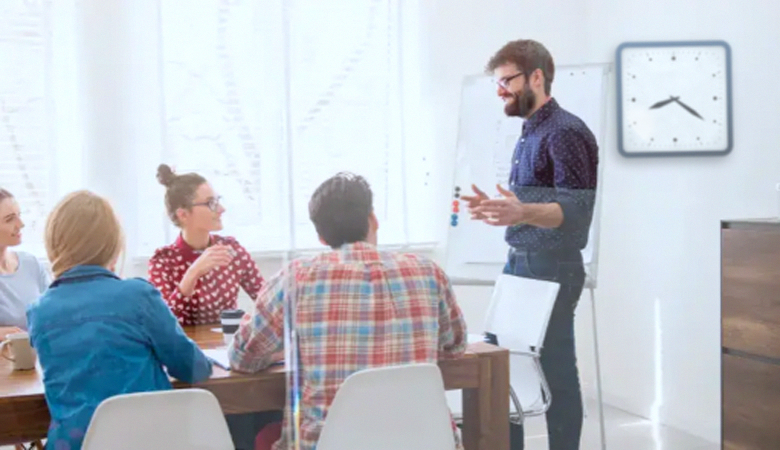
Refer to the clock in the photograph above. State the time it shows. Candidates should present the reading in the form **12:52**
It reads **8:21**
